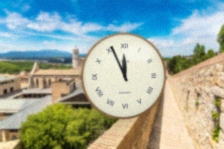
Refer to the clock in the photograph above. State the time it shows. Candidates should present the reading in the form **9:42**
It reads **11:56**
